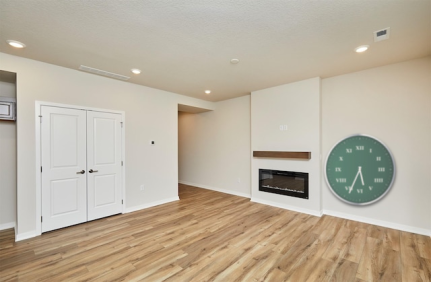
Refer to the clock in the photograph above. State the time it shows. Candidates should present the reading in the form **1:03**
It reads **5:34**
